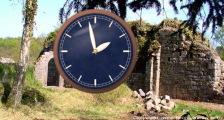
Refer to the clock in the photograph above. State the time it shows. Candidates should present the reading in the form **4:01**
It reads **1:58**
